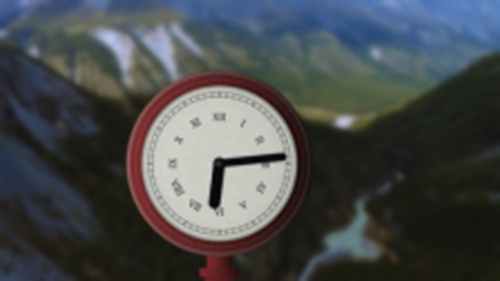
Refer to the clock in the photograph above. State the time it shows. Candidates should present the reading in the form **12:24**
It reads **6:14**
